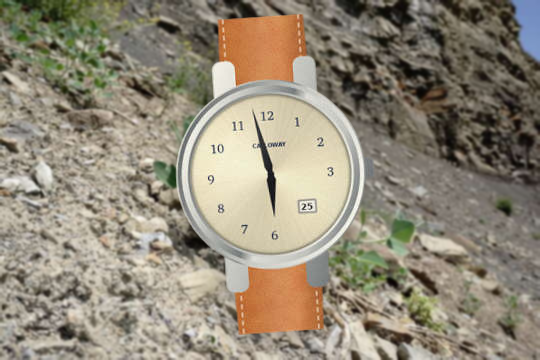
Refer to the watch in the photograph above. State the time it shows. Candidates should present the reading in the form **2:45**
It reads **5:58**
